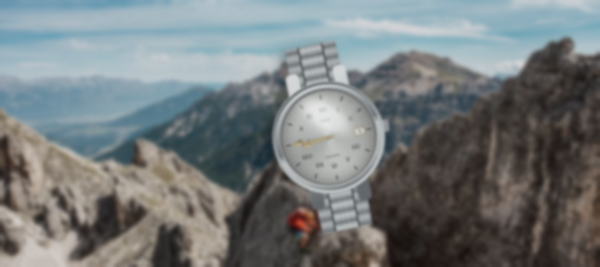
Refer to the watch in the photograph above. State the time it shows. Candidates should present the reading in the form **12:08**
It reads **8:45**
